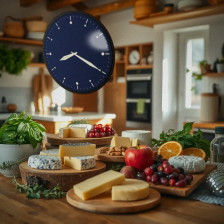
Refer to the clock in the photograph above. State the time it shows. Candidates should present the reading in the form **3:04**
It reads **8:20**
